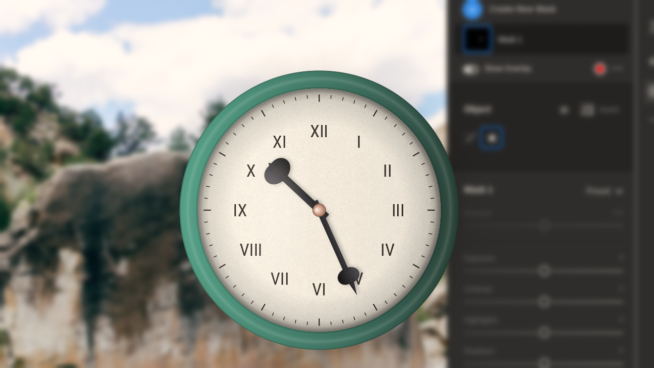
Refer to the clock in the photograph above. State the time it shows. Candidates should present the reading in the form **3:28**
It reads **10:26**
